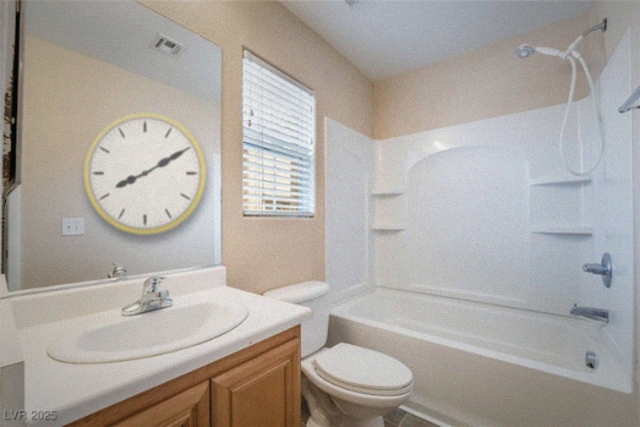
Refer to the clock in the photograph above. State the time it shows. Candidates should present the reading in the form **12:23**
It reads **8:10**
